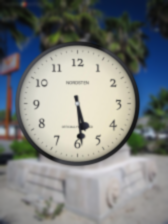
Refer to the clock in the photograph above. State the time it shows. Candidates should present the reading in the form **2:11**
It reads **5:29**
